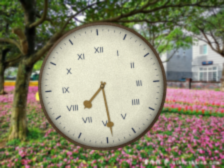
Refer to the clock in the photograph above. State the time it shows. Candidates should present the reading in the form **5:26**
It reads **7:29**
